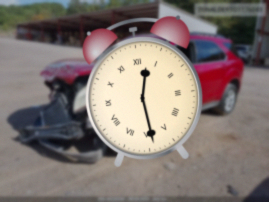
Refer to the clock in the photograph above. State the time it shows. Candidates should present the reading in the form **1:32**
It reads **12:29**
